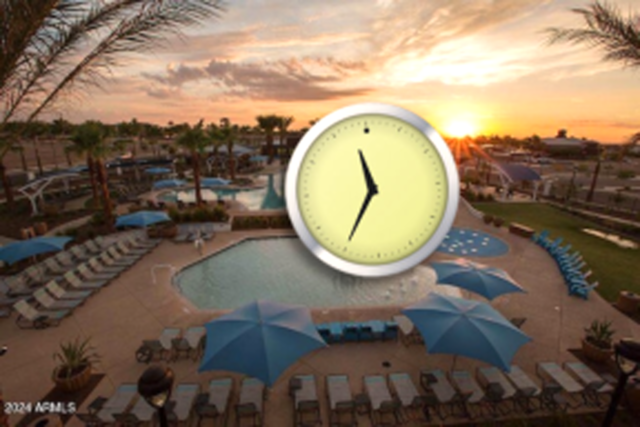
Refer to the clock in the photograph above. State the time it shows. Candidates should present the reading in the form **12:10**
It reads **11:35**
